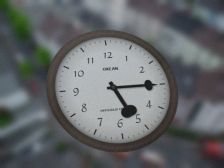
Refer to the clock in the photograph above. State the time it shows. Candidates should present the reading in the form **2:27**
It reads **5:15**
